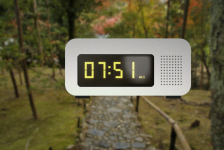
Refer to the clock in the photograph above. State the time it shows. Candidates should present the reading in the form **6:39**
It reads **7:51**
